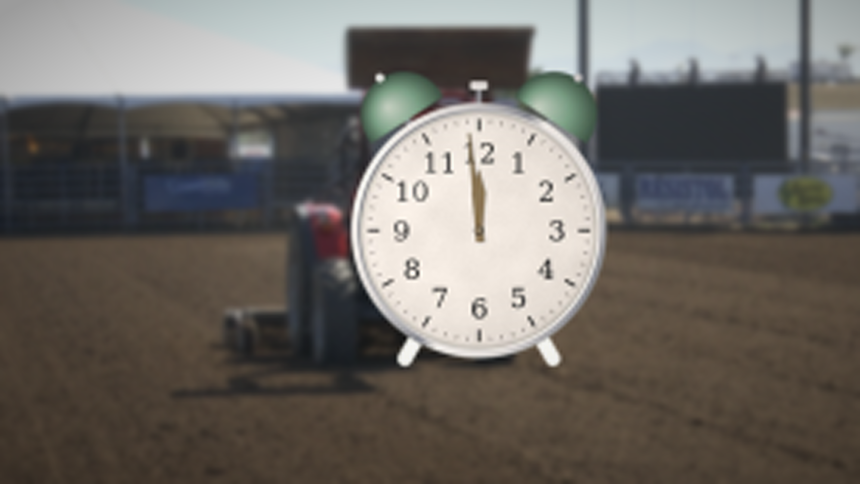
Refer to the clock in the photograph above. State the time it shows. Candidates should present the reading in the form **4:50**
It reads **11:59**
